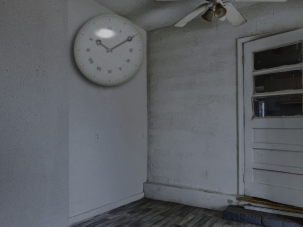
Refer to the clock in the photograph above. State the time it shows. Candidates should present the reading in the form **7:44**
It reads **10:10**
